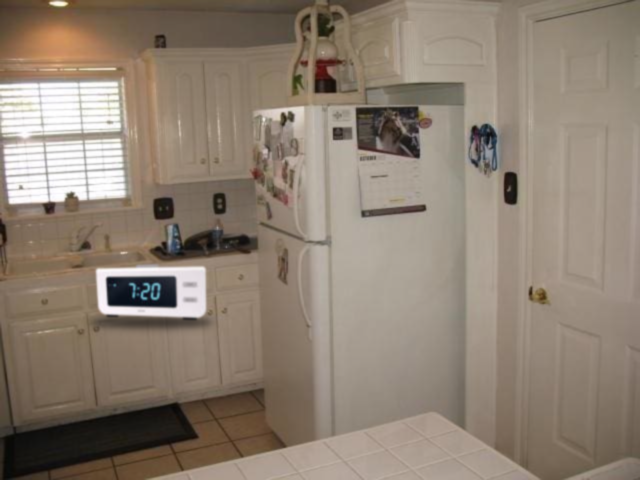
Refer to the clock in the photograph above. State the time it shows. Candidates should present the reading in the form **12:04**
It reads **7:20**
